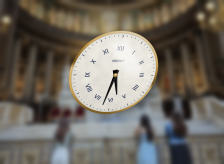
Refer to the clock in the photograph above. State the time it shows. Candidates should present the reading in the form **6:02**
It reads **5:32**
